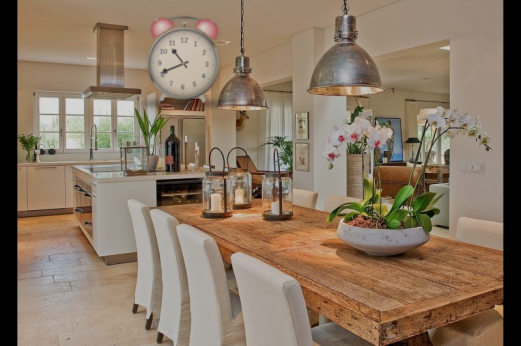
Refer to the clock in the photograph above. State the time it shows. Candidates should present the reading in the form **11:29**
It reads **10:41**
